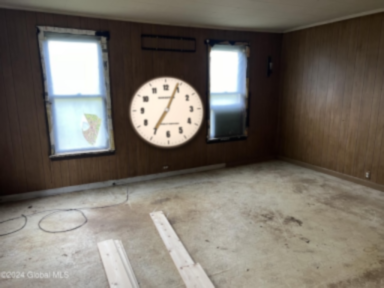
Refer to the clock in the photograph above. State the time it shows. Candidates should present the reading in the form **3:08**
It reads **7:04**
